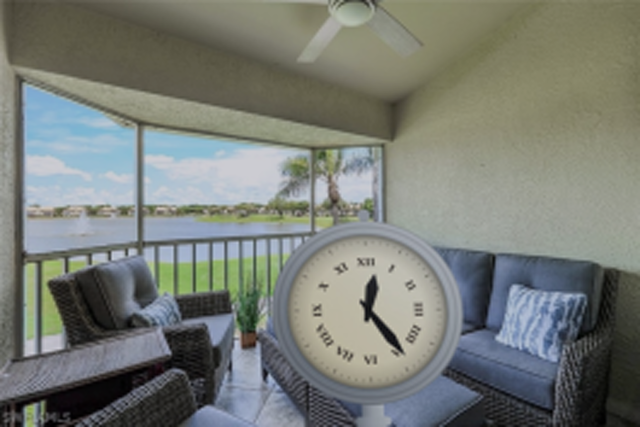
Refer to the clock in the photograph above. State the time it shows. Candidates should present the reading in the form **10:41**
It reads **12:24**
